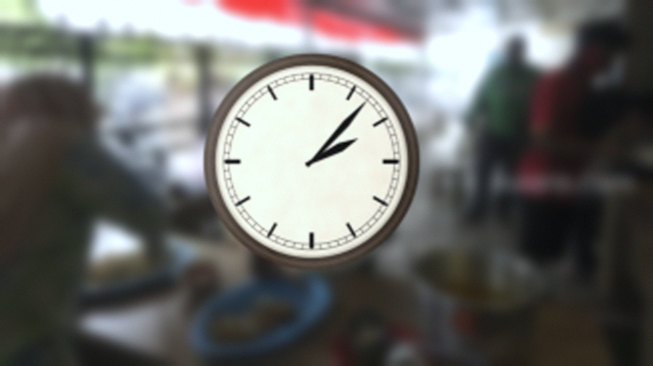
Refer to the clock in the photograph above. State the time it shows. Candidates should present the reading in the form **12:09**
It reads **2:07**
